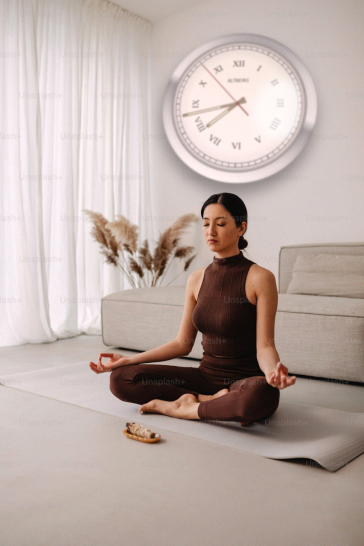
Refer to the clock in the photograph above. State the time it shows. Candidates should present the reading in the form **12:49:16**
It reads **7:42:53**
